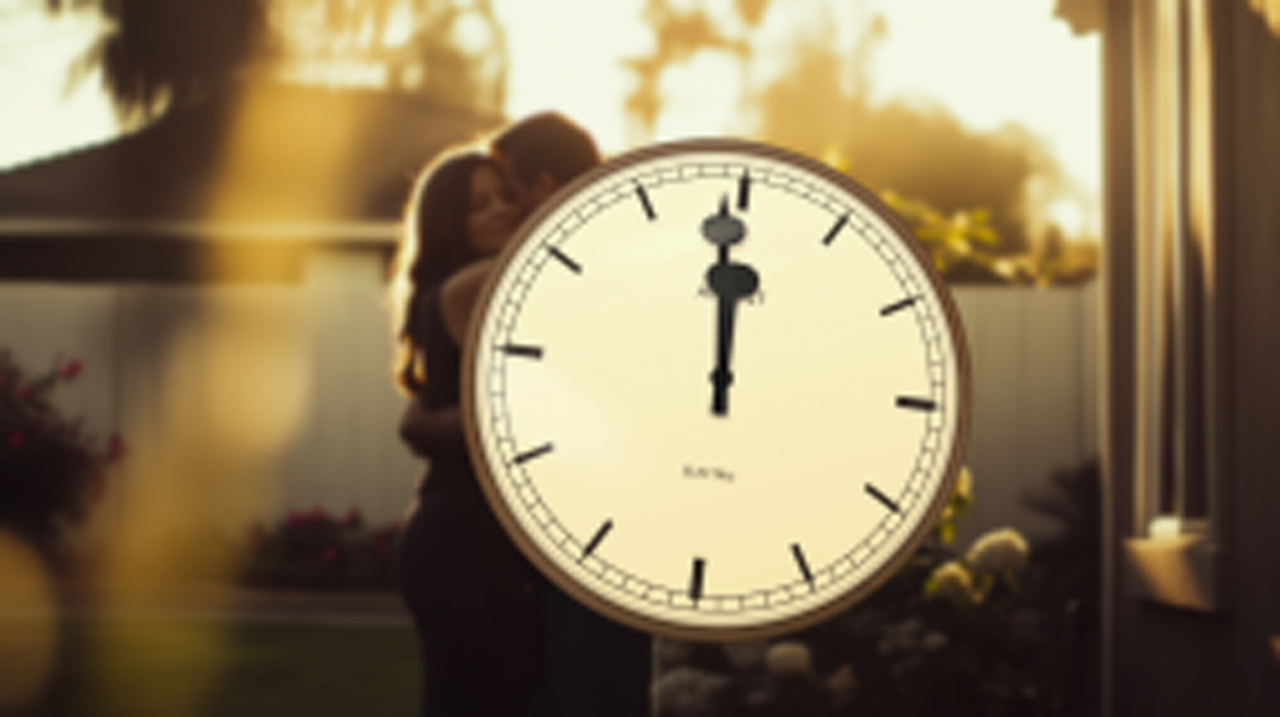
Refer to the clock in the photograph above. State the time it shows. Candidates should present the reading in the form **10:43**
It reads **11:59**
